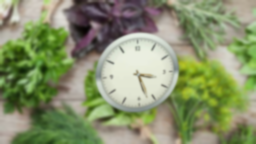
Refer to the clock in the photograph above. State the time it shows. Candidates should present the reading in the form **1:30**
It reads **3:27**
